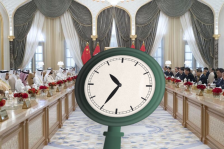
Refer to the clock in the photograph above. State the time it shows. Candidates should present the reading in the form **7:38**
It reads **10:35**
